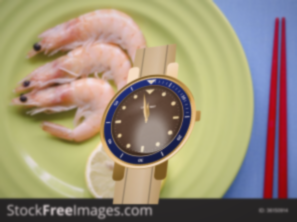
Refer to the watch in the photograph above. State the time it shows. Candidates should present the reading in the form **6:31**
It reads **11:58**
